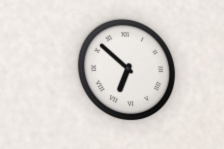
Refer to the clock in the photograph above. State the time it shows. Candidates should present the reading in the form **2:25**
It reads **6:52**
